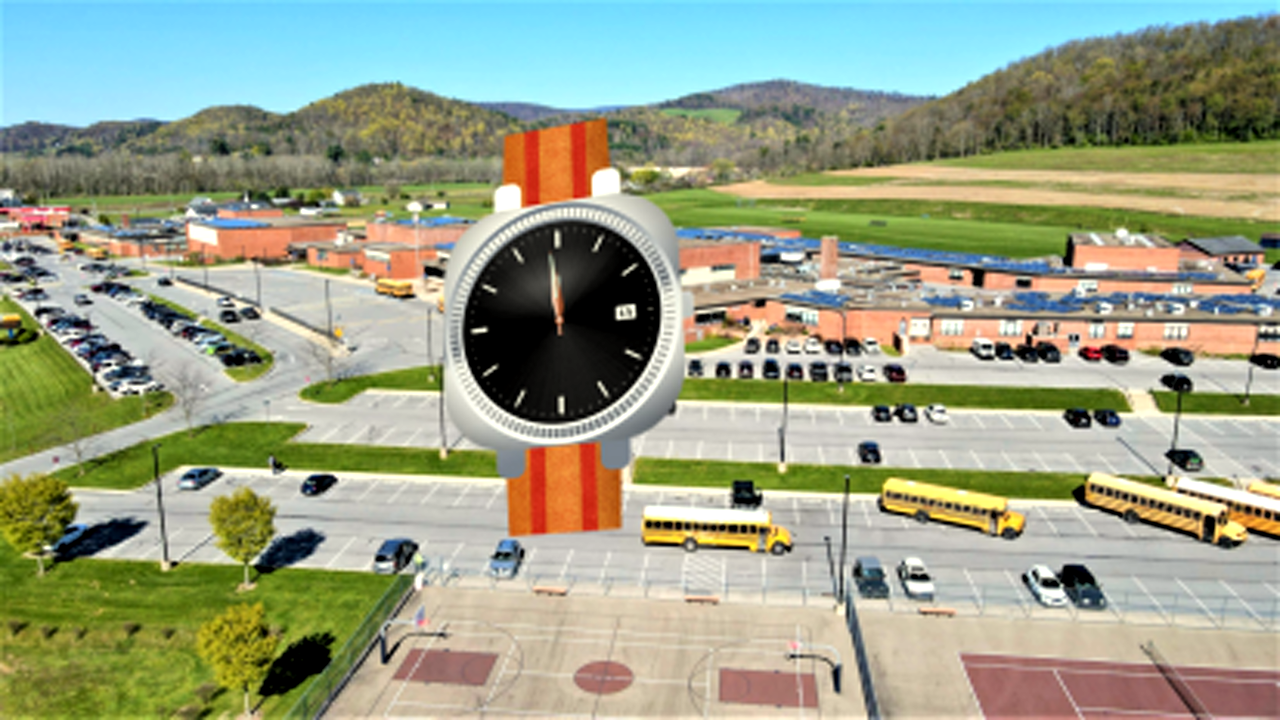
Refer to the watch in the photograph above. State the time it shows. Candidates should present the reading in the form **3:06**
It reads **11:59**
